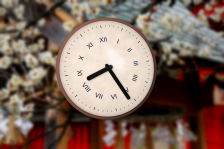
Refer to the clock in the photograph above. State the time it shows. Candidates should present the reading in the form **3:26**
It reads **8:26**
